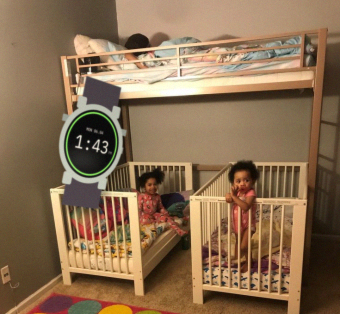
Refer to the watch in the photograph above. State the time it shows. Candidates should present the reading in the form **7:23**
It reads **1:43**
